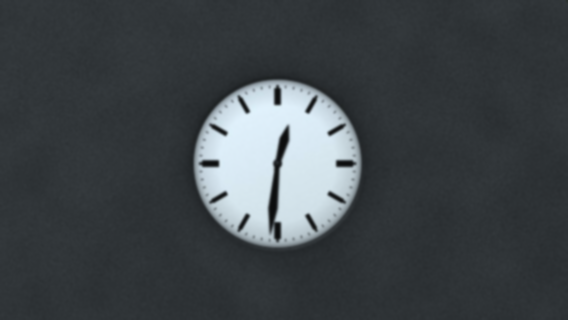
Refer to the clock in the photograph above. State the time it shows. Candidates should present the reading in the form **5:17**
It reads **12:31**
